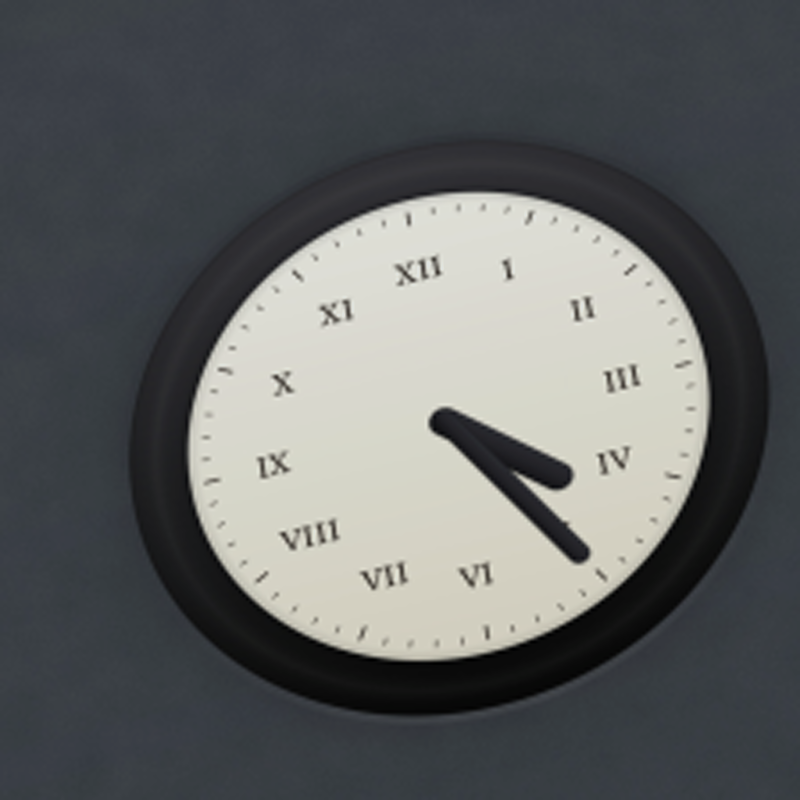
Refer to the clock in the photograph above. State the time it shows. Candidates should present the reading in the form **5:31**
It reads **4:25**
